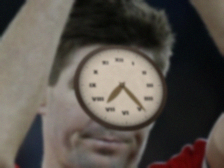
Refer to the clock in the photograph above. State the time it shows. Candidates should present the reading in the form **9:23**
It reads **7:24**
